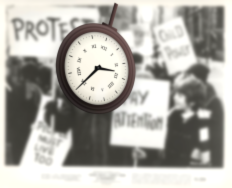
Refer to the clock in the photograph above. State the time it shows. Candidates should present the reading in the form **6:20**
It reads **2:35**
